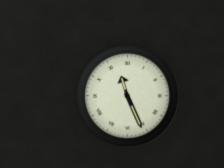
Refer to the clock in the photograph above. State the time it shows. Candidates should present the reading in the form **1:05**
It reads **11:26**
